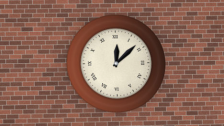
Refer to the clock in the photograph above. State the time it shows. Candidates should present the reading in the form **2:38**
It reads **12:08**
